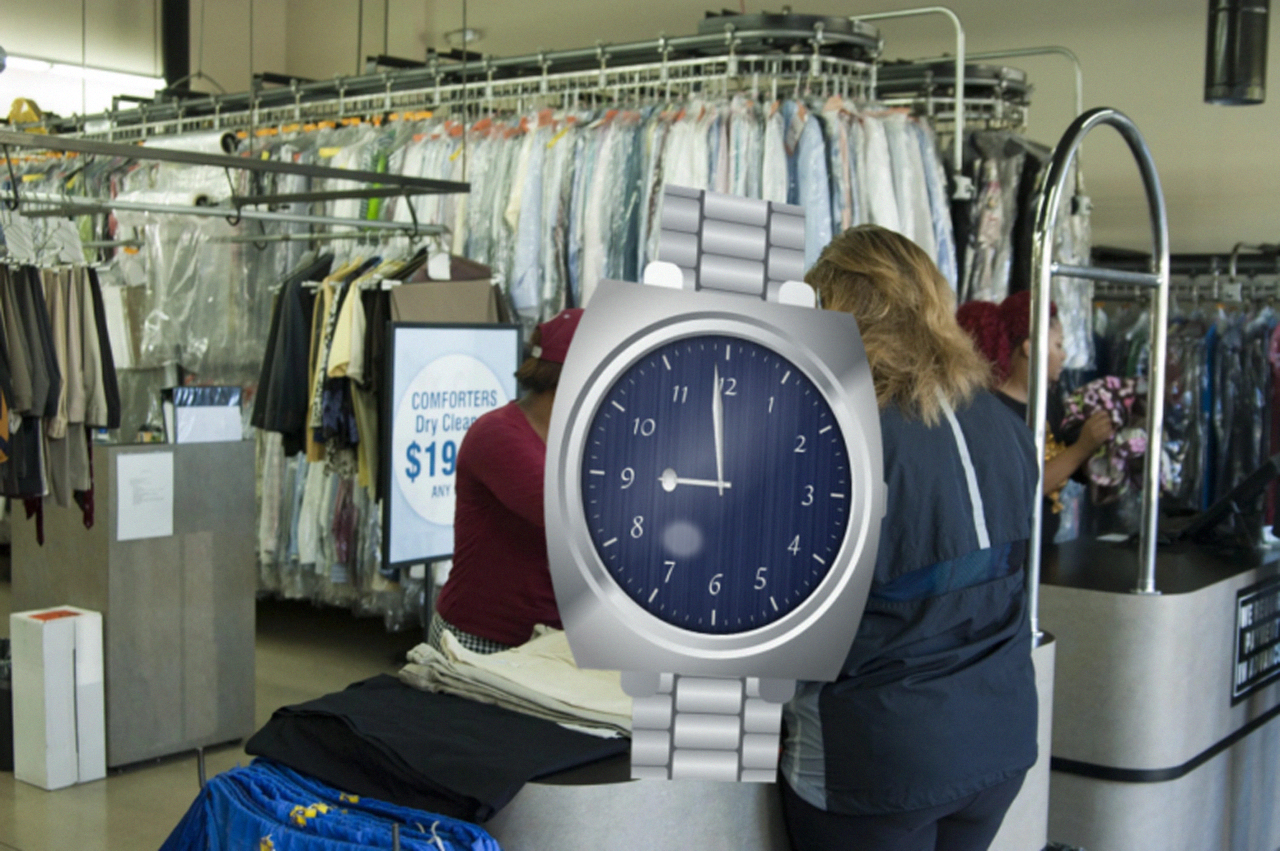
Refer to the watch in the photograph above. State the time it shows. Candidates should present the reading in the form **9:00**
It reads **8:59**
